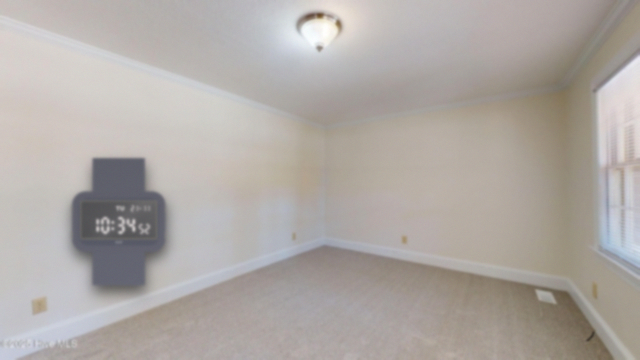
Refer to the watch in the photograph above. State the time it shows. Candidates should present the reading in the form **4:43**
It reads **10:34**
